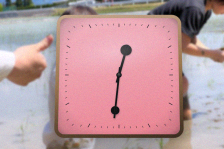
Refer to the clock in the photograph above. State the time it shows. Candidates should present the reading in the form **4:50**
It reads **12:31**
